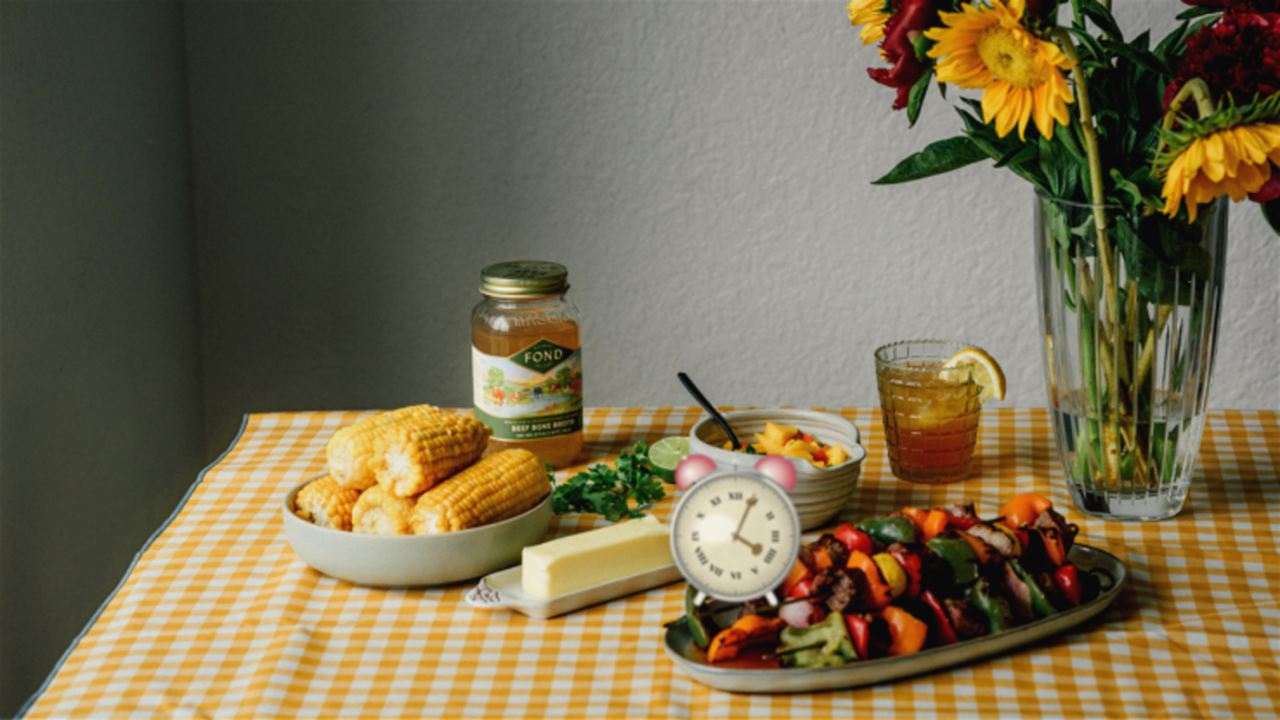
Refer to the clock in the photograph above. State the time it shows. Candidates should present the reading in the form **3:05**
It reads **4:04**
